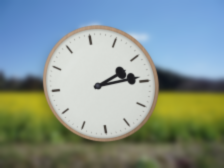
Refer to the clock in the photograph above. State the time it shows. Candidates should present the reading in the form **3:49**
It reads **2:14**
